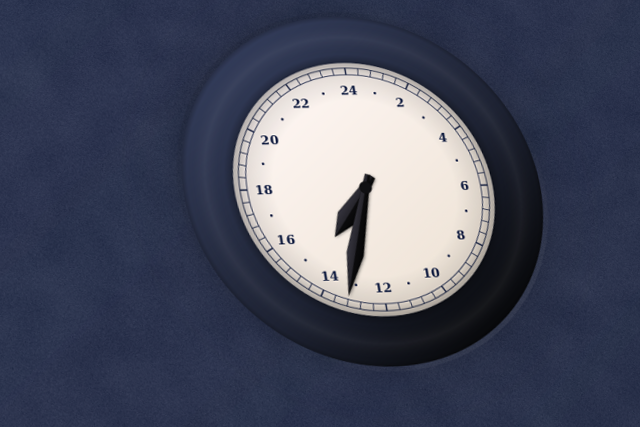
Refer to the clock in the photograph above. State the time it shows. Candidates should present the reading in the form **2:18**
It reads **14:33**
